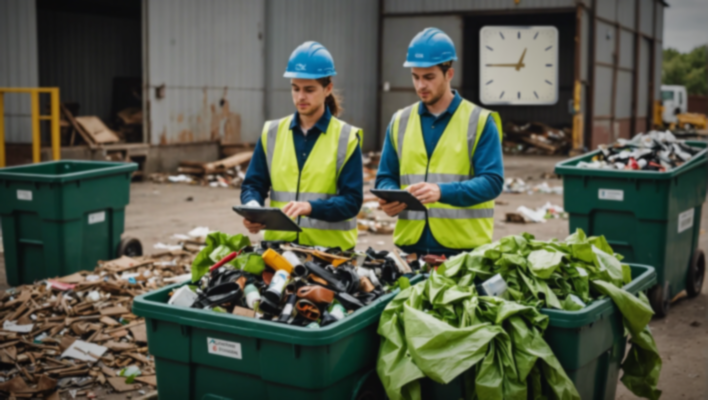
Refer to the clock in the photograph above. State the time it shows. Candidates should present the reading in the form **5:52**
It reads **12:45**
